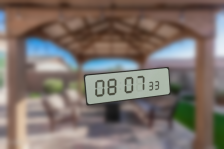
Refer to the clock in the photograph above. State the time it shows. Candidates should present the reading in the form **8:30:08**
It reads **8:07:33**
